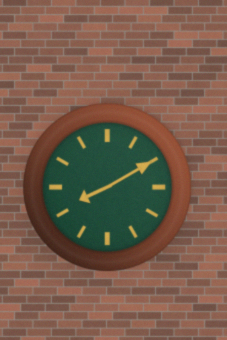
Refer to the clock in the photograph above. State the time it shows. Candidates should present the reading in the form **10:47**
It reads **8:10**
